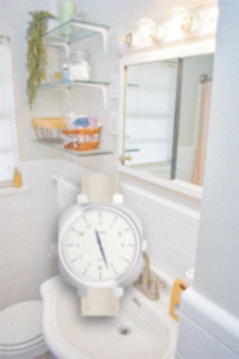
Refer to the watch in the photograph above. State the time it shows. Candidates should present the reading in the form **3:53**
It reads **11:27**
